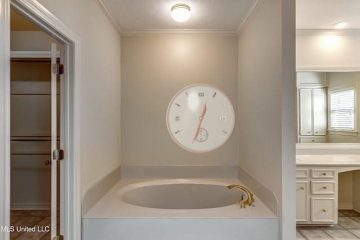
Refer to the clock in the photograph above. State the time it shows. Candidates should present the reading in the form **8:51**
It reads **12:33**
